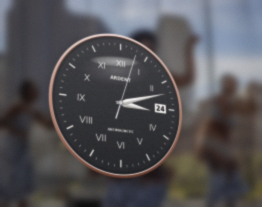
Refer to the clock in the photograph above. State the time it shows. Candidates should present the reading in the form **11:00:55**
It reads **3:12:03**
